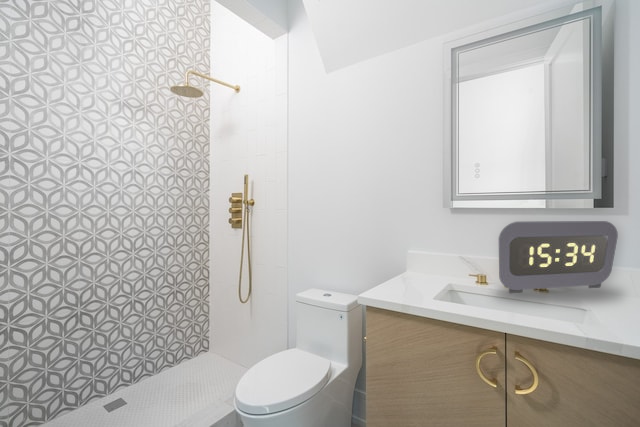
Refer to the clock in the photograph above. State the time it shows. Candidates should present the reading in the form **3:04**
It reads **15:34**
